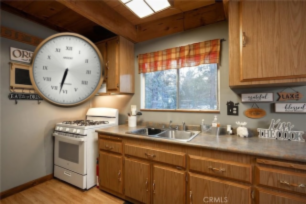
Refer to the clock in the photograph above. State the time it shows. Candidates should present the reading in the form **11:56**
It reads **6:32**
